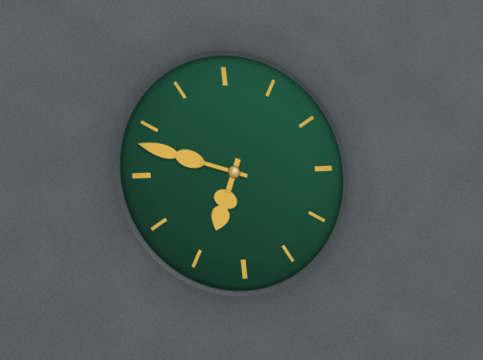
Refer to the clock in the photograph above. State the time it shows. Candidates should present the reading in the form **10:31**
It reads **6:48**
